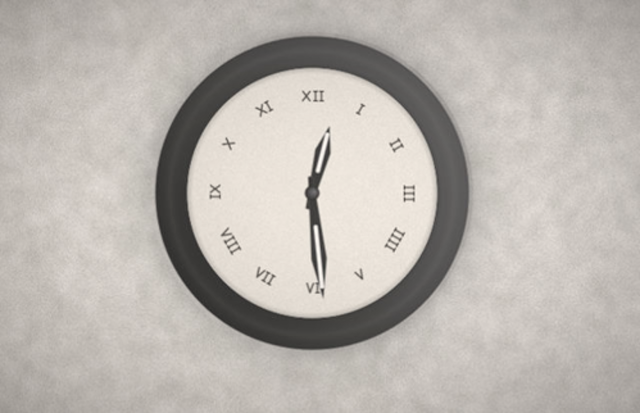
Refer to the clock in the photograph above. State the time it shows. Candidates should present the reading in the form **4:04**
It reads **12:29**
